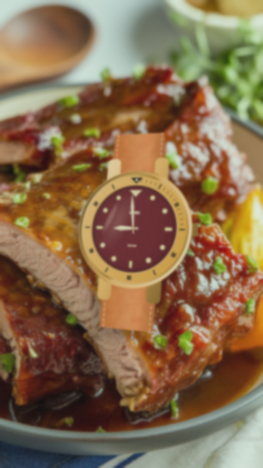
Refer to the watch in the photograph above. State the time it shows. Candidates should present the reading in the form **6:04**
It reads **8:59**
